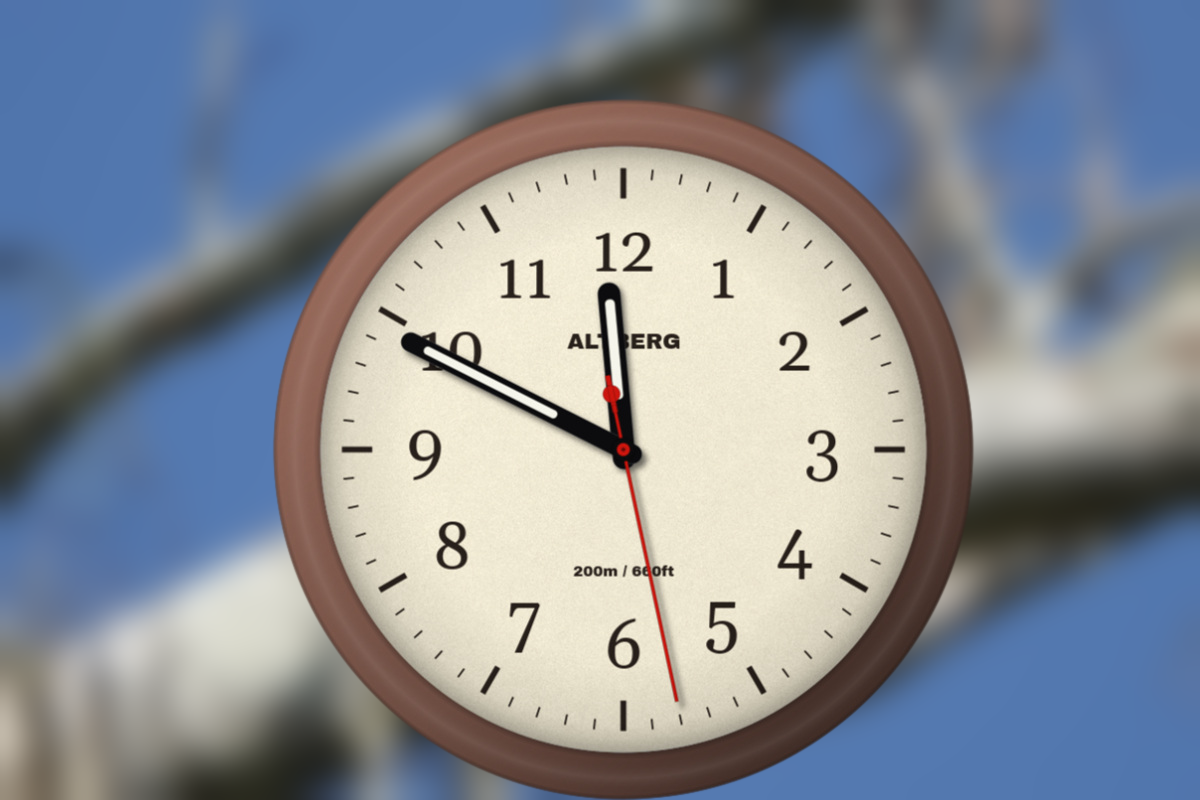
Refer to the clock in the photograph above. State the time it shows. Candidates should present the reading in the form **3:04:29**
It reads **11:49:28**
